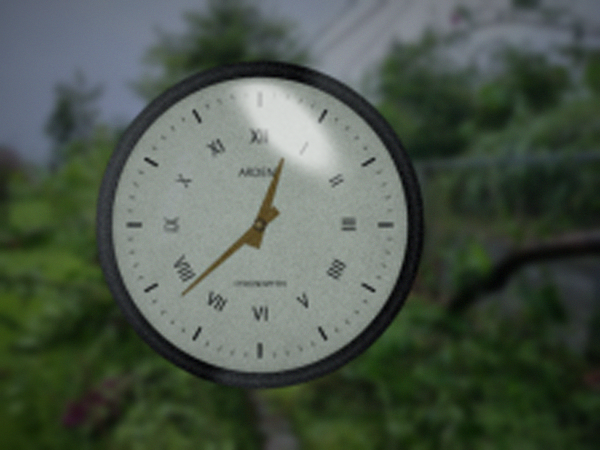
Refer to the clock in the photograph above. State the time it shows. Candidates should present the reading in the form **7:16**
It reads **12:38**
